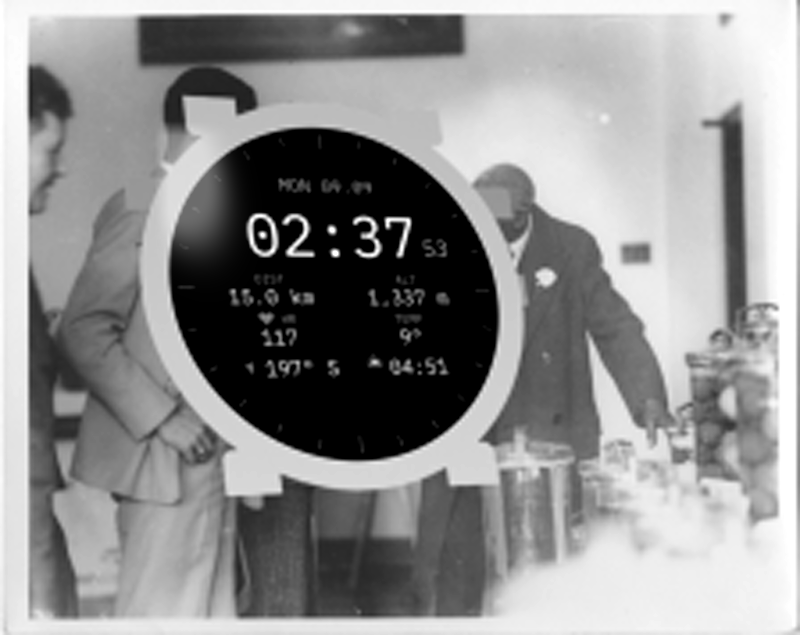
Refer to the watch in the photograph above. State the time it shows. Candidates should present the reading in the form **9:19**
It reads **2:37**
